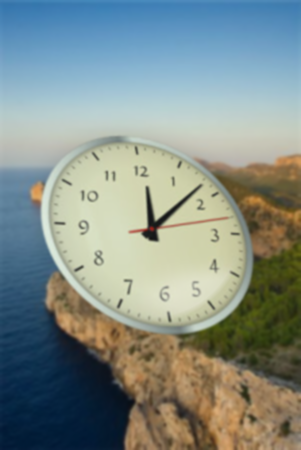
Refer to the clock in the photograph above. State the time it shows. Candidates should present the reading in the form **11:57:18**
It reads **12:08:13**
